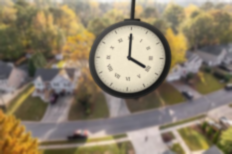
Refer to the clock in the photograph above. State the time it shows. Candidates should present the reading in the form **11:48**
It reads **4:00**
